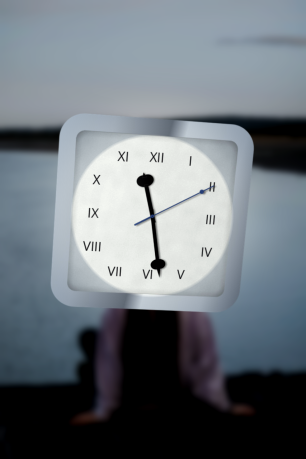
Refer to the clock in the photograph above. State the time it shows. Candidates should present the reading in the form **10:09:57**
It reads **11:28:10**
